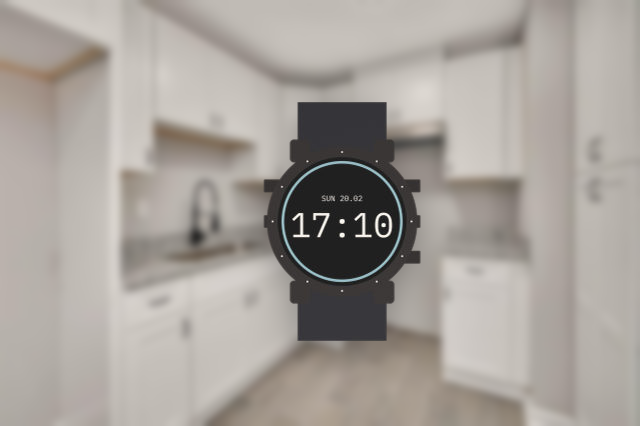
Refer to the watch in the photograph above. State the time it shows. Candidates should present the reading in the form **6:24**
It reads **17:10**
